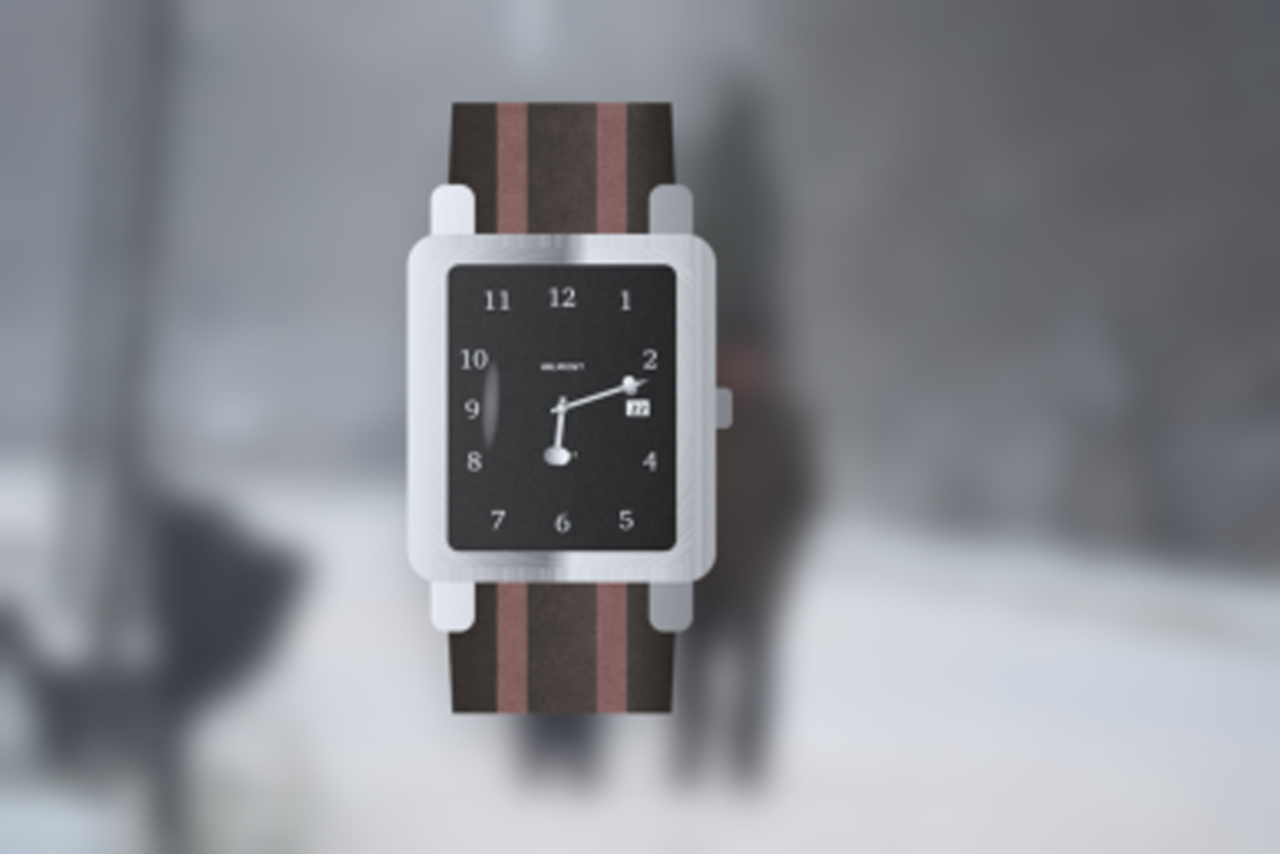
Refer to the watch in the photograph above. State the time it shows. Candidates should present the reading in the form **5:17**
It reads **6:12**
